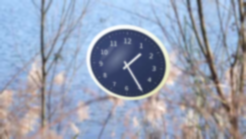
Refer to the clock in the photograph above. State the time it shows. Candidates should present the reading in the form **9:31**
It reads **1:25**
